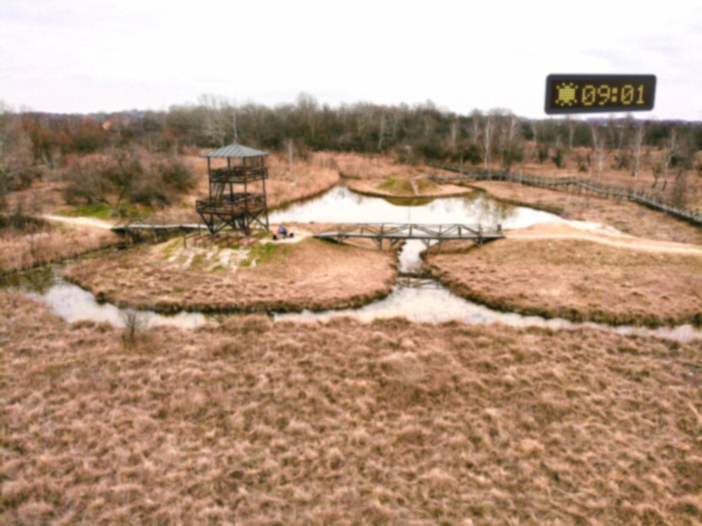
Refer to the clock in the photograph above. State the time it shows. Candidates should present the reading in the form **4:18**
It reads **9:01**
